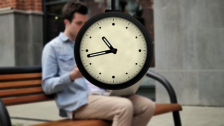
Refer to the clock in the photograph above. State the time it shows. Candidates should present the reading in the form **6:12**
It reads **10:43**
